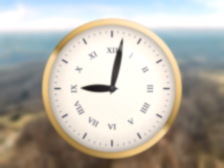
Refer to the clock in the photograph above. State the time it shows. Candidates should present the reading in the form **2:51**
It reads **9:02**
